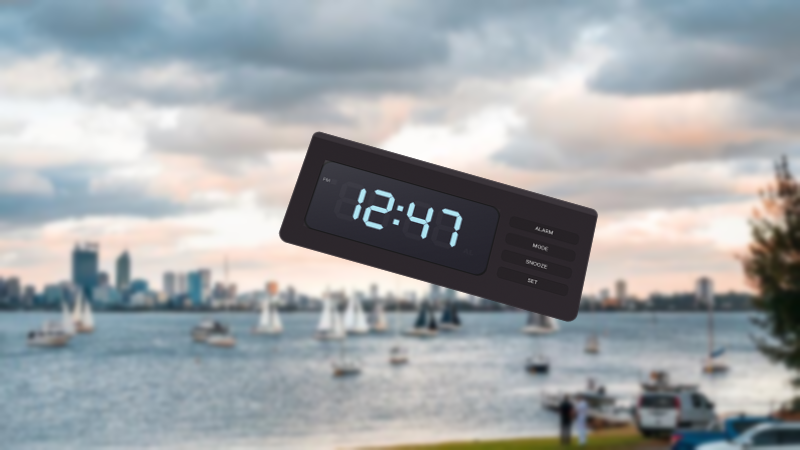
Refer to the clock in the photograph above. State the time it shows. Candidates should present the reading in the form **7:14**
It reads **12:47**
